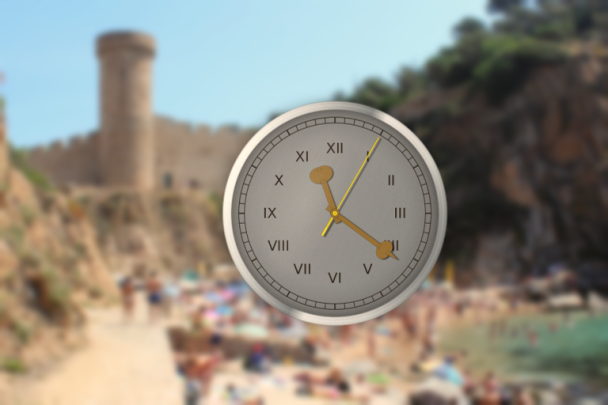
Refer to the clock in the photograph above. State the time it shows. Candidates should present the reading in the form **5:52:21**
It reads **11:21:05**
